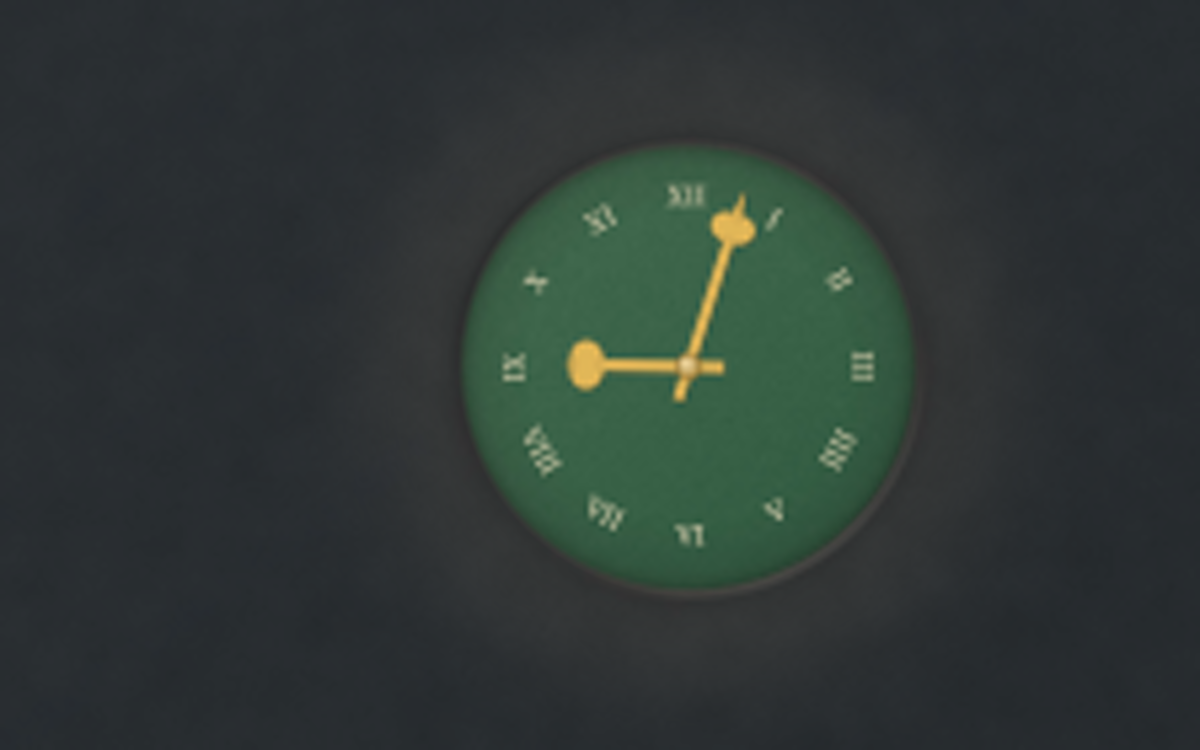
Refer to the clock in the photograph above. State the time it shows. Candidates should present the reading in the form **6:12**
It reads **9:03**
